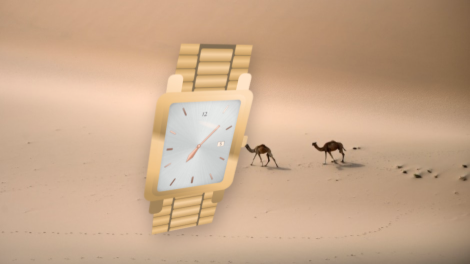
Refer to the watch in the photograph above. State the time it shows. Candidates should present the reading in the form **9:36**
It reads **7:07**
